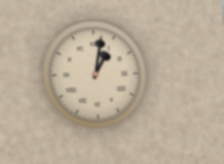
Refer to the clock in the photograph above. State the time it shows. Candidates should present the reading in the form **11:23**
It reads **1:02**
